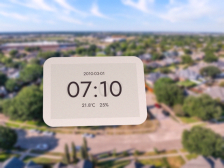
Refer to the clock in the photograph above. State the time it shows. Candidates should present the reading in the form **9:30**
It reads **7:10**
